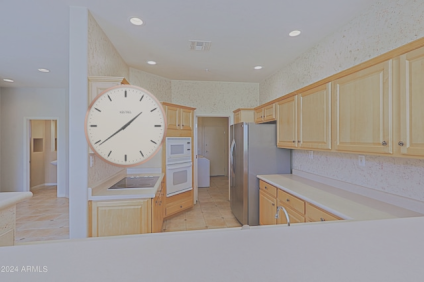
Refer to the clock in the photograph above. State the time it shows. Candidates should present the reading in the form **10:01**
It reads **1:39**
